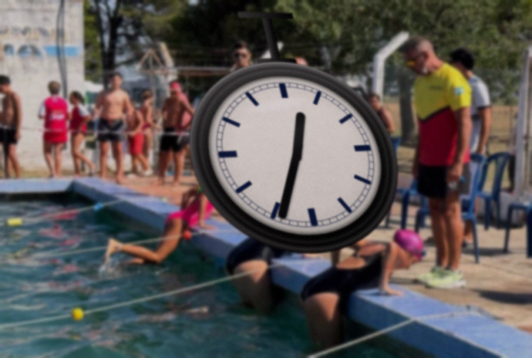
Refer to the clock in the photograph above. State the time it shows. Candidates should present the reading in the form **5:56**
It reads **12:34**
